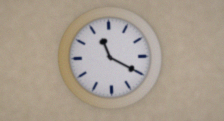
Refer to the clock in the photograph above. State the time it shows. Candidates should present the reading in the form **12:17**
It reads **11:20**
